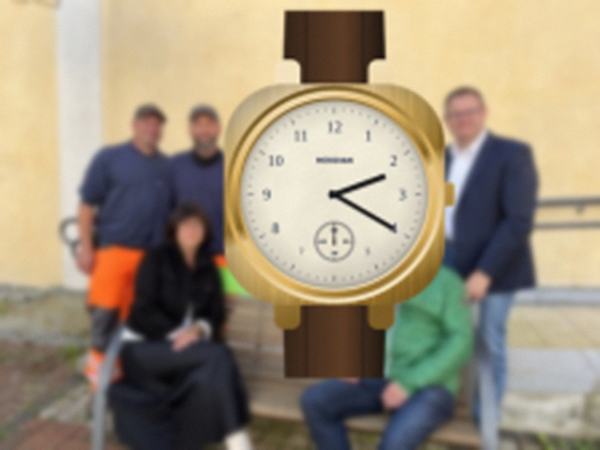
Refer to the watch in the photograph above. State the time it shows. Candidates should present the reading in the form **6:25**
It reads **2:20**
